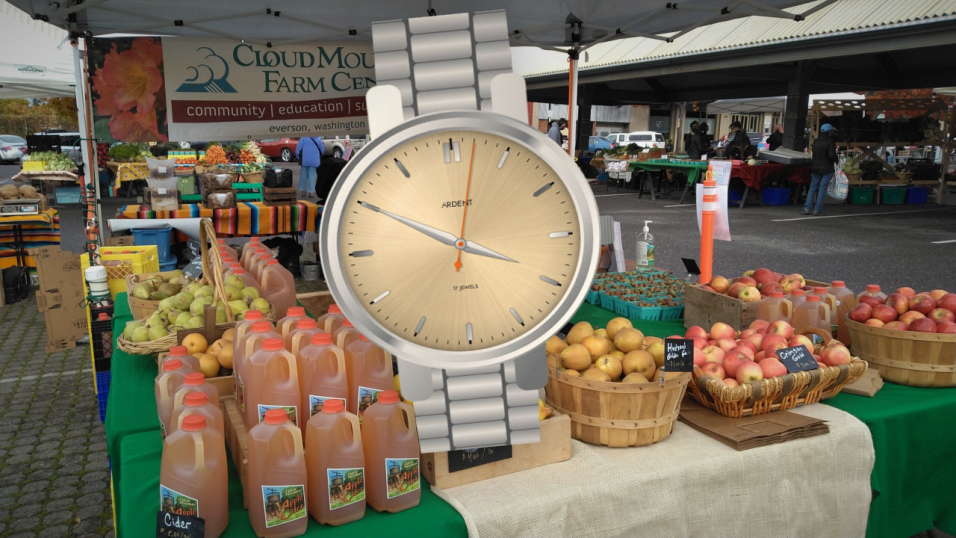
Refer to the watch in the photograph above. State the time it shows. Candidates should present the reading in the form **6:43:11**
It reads **3:50:02**
